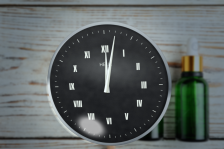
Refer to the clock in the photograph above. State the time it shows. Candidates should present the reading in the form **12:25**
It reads **12:02**
